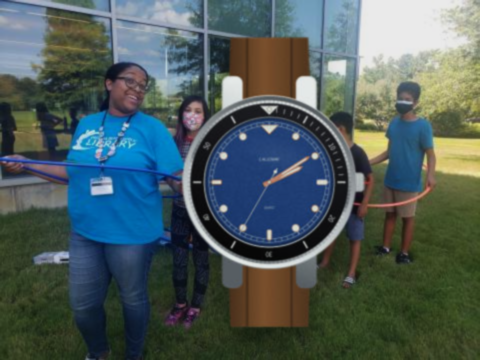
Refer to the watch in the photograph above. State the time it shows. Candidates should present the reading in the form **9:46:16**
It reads **2:09:35**
